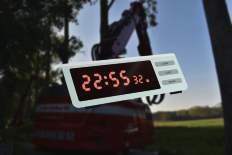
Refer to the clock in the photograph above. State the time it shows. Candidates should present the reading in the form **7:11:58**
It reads **22:55:32**
